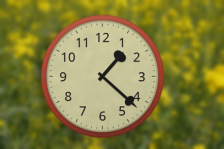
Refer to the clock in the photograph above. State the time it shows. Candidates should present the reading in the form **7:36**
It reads **1:22**
